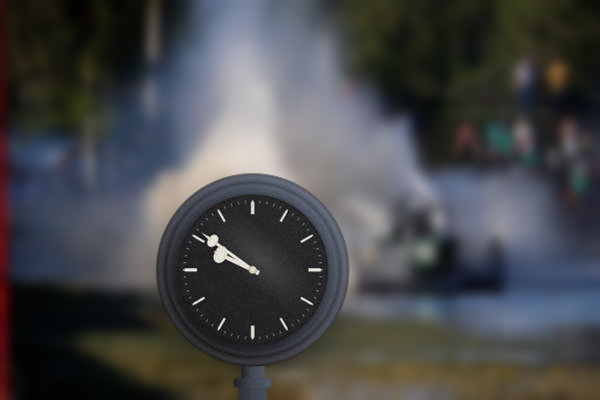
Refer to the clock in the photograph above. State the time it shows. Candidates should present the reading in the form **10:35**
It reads **9:51**
